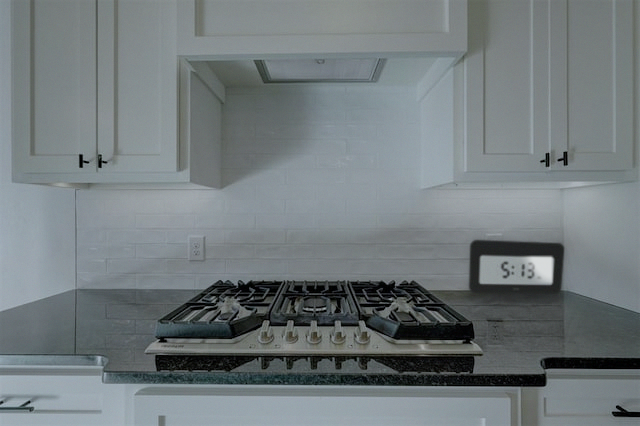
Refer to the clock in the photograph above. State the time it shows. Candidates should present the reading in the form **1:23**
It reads **5:13**
